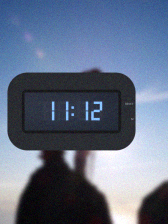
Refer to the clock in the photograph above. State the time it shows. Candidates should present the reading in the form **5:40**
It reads **11:12**
